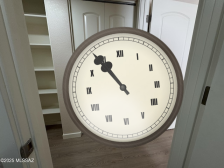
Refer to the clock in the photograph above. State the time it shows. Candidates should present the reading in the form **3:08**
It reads **10:54**
